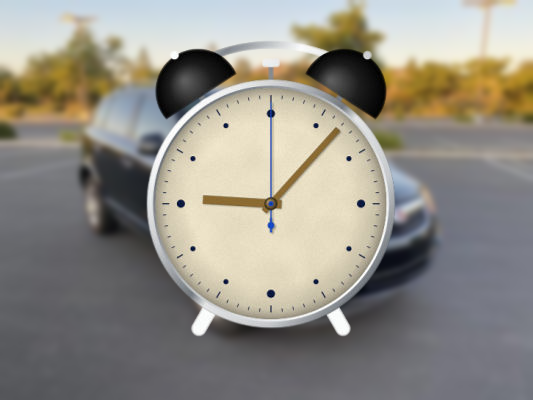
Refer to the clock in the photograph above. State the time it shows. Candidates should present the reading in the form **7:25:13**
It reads **9:07:00**
